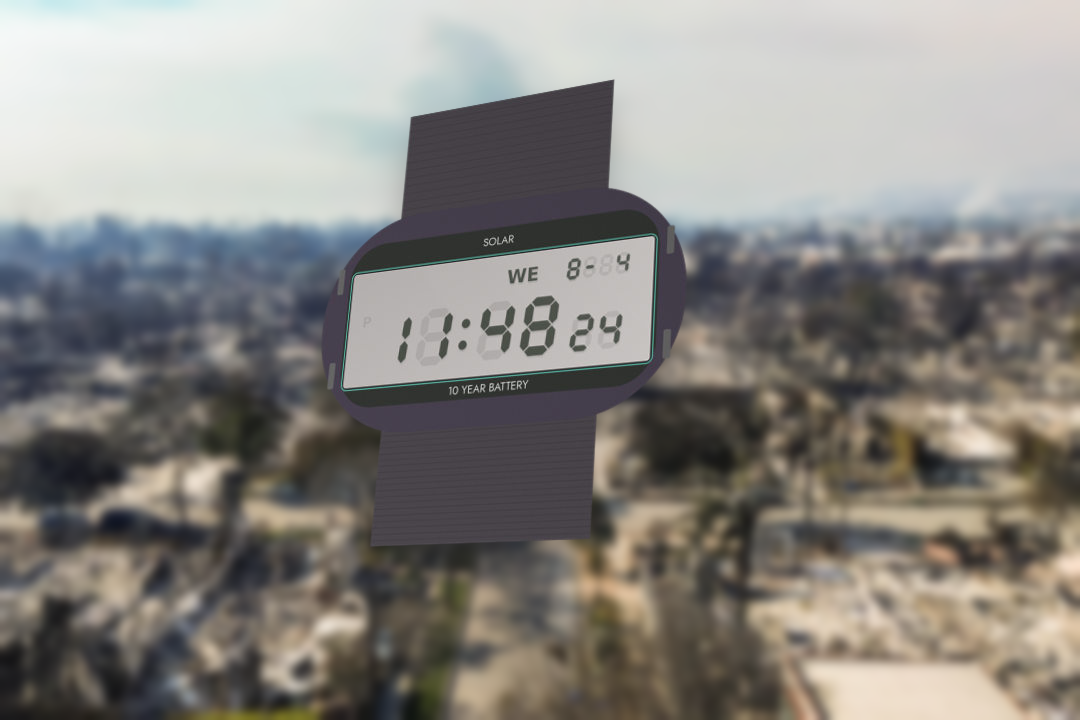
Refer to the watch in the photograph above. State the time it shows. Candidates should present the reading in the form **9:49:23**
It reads **11:48:24**
